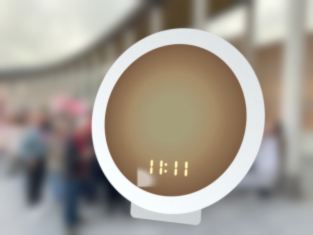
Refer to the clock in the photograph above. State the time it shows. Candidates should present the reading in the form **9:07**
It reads **11:11**
